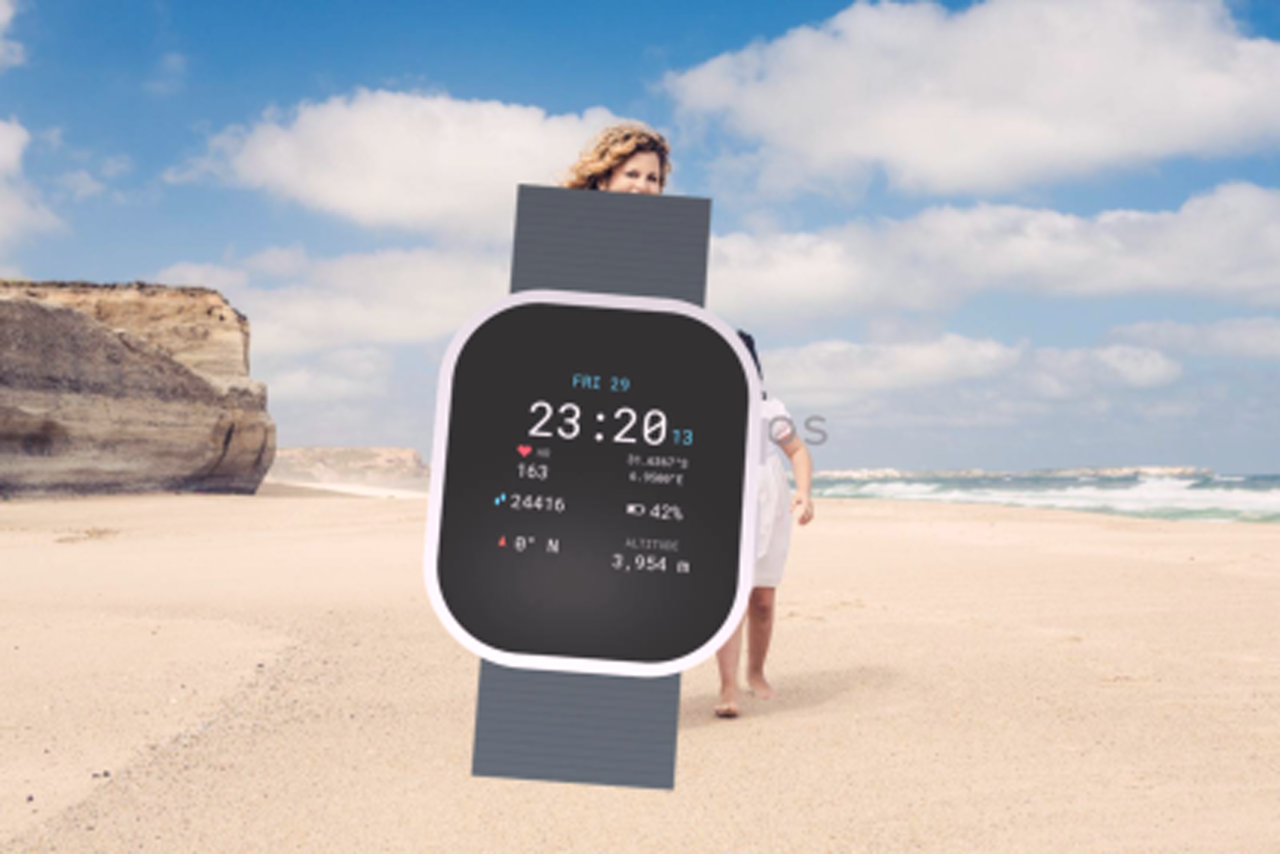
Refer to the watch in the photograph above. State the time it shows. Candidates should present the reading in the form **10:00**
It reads **23:20**
